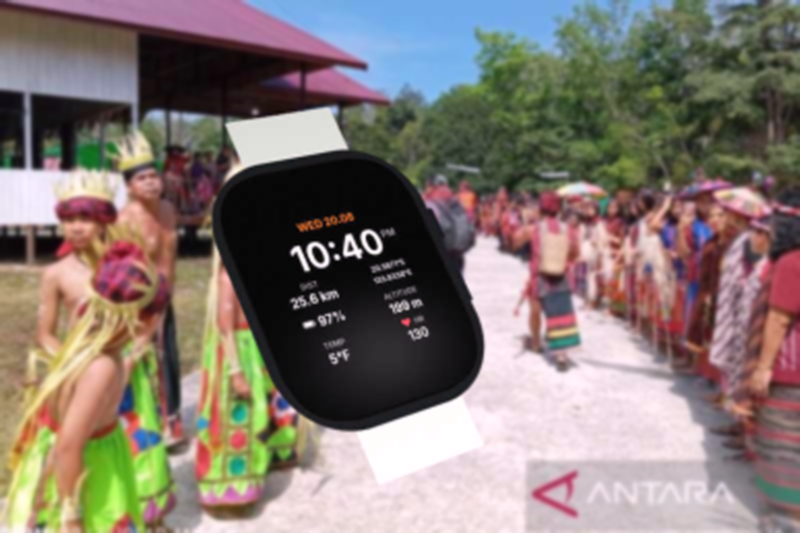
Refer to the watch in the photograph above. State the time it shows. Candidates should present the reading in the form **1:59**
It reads **10:40**
